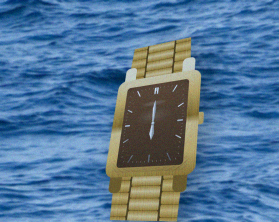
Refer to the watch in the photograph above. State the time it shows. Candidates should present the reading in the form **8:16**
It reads **6:00**
